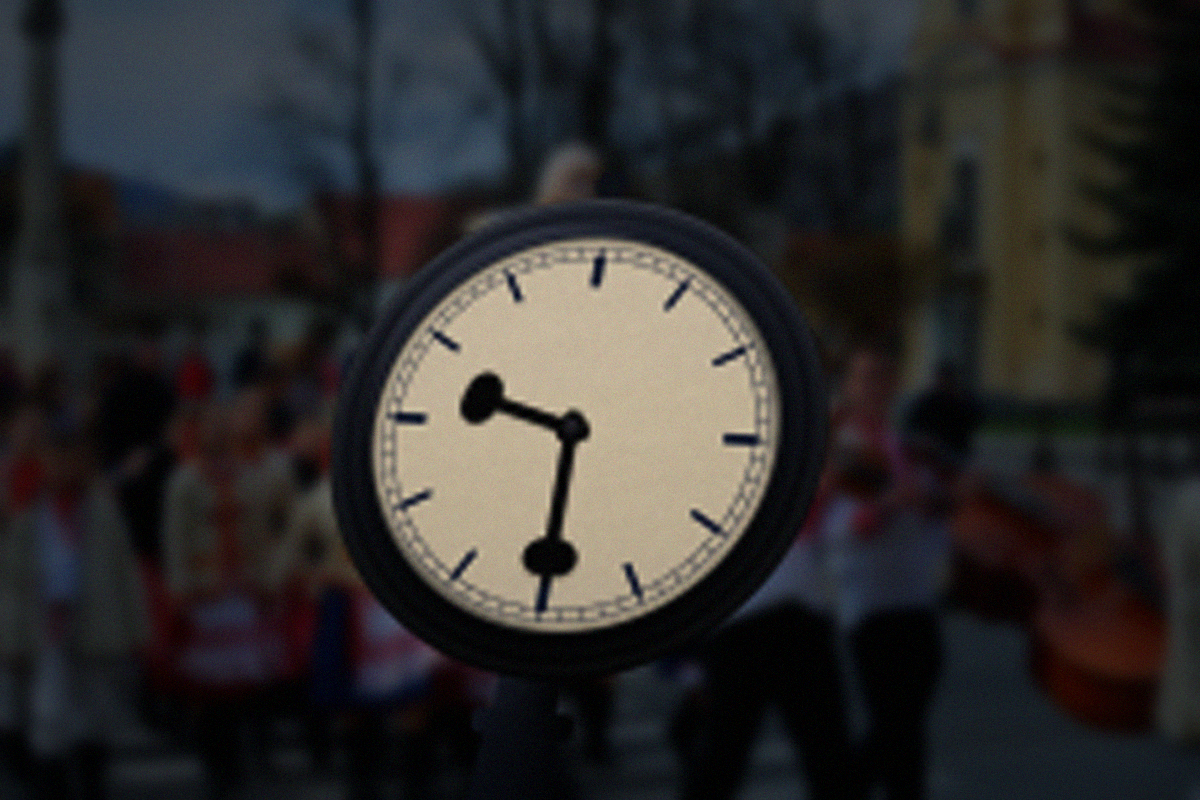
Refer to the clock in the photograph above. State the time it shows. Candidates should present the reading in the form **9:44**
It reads **9:30**
